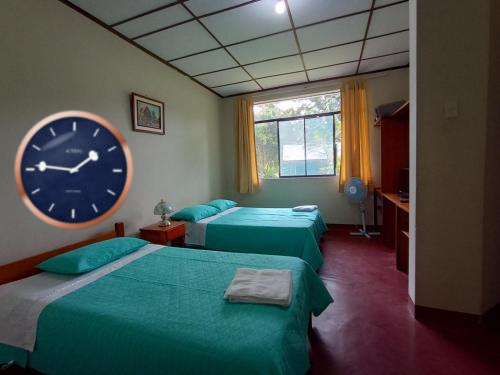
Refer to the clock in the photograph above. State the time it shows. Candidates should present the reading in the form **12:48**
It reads **1:46**
